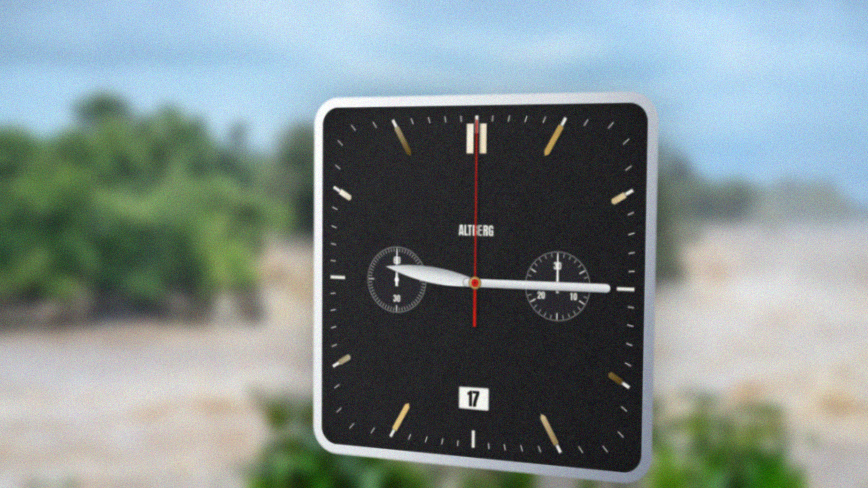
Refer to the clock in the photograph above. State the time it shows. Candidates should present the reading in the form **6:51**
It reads **9:15**
